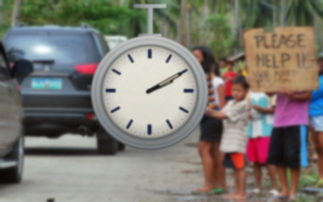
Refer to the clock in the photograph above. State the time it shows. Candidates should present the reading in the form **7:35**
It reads **2:10**
